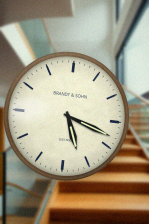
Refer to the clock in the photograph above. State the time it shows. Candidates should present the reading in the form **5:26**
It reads **5:18**
